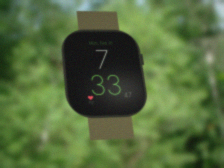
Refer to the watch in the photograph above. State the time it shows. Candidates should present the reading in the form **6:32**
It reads **7:33**
